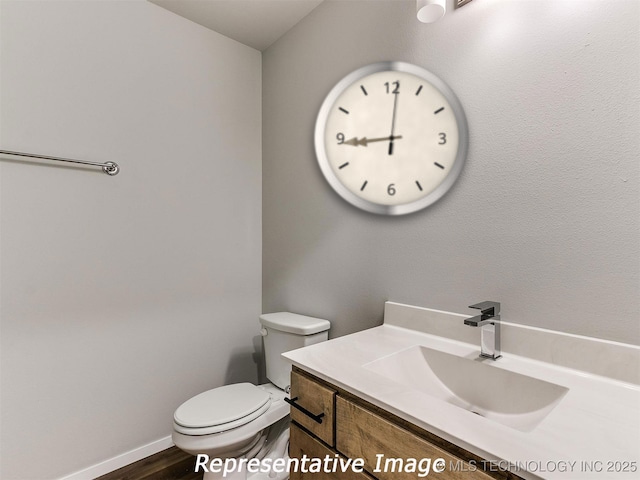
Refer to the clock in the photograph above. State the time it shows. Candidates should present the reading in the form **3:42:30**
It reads **8:44:01**
